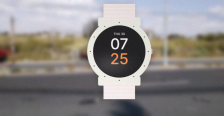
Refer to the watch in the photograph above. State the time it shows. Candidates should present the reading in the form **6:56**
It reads **7:25**
